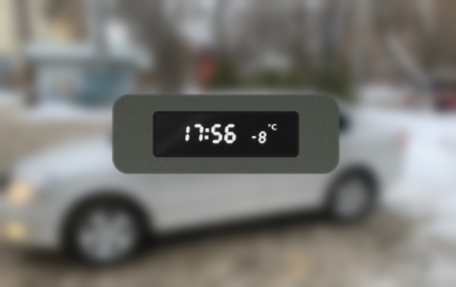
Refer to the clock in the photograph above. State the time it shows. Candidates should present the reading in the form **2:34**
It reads **17:56**
